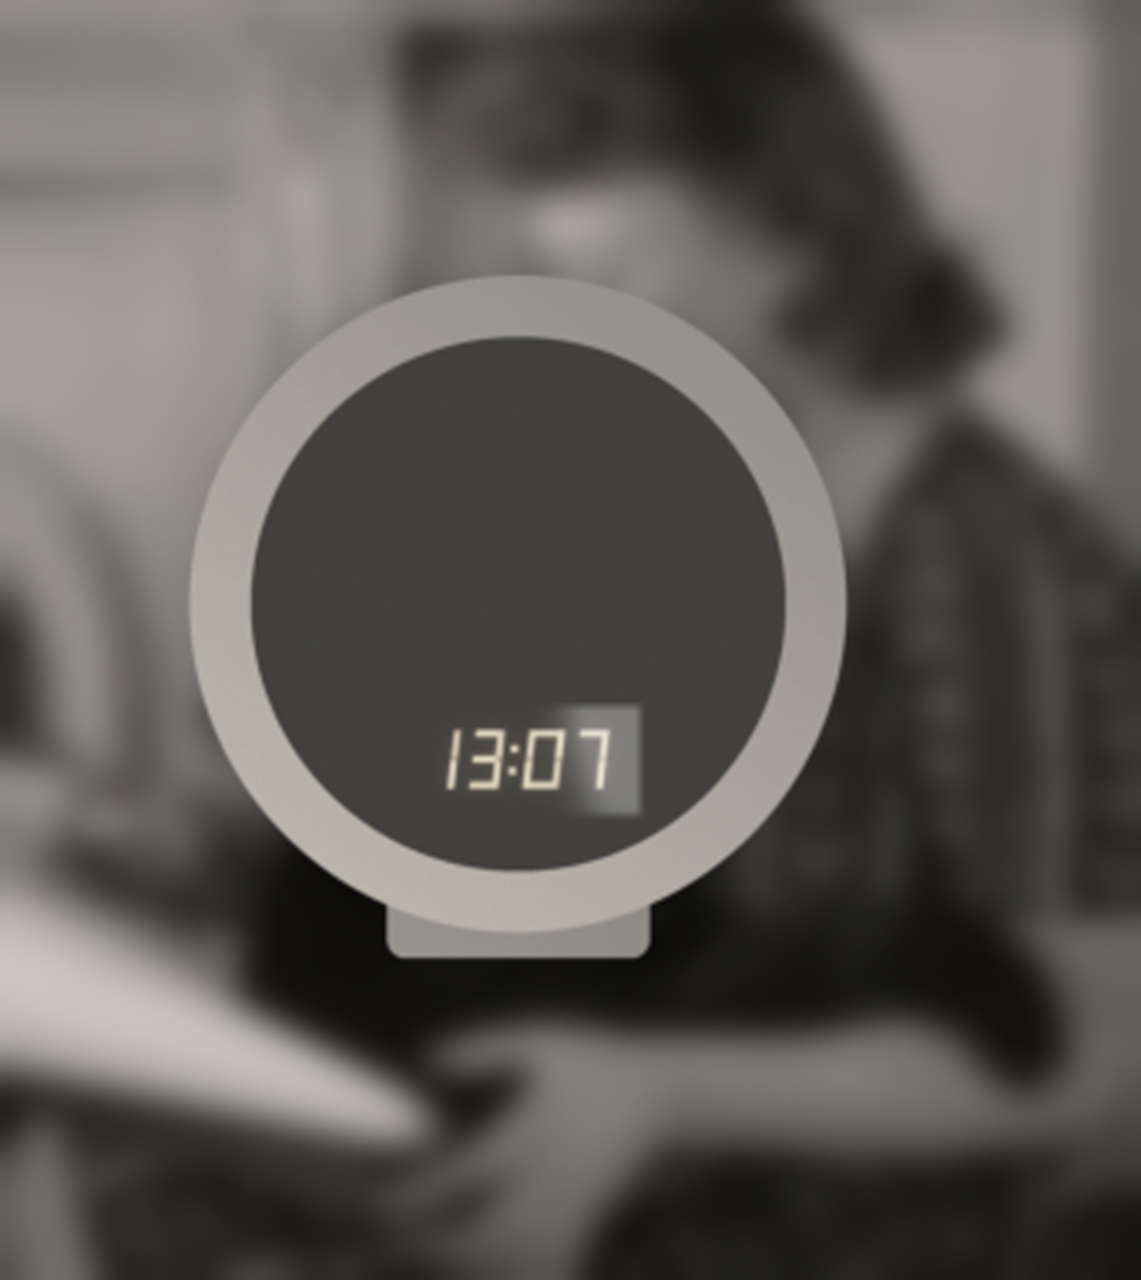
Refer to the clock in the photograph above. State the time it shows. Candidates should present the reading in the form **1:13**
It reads **13:07**
